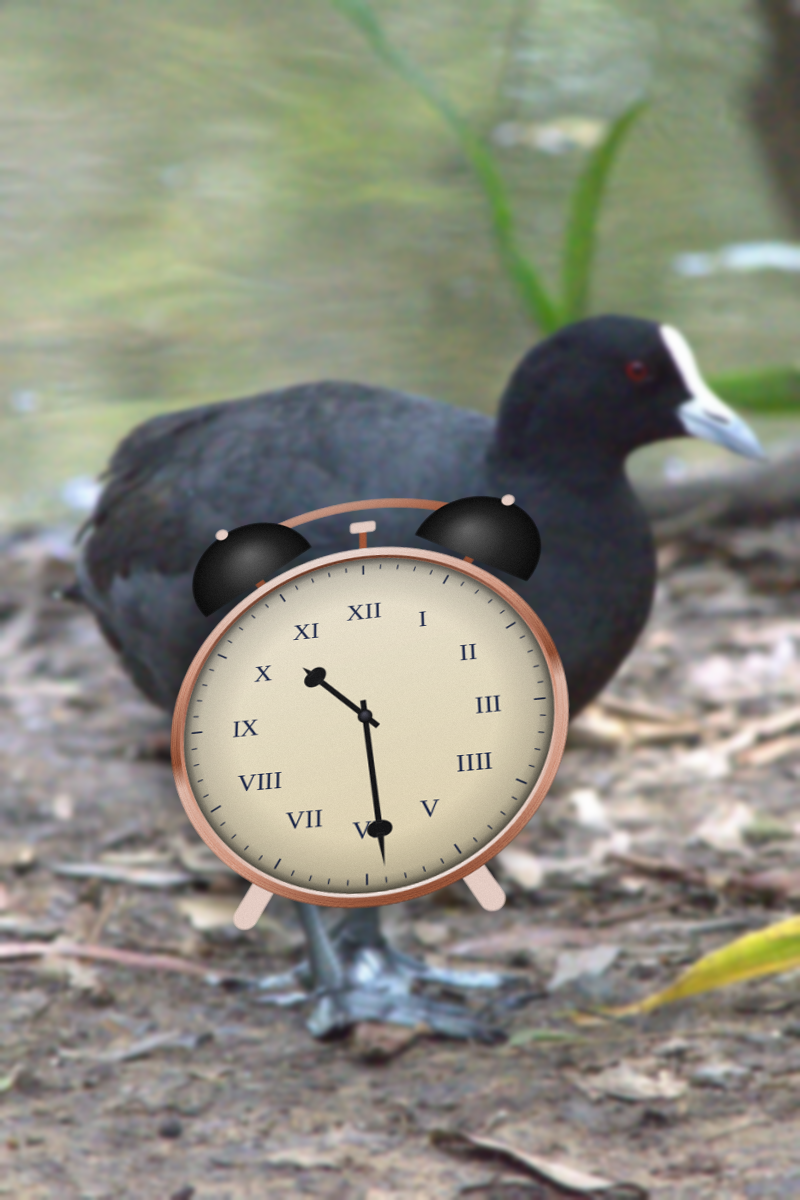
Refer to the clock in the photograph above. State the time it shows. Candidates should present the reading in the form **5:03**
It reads **10:29**
